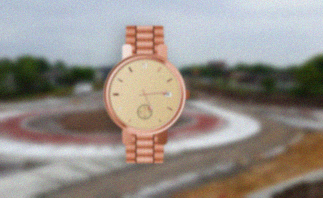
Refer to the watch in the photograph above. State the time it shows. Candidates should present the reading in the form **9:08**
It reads **5:14**
